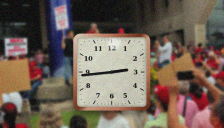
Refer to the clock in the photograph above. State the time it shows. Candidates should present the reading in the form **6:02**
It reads **2:44**
